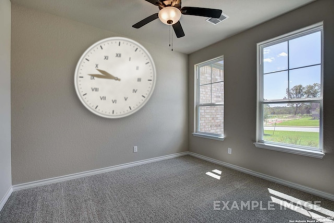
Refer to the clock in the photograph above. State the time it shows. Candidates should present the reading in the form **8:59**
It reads **9:46**
